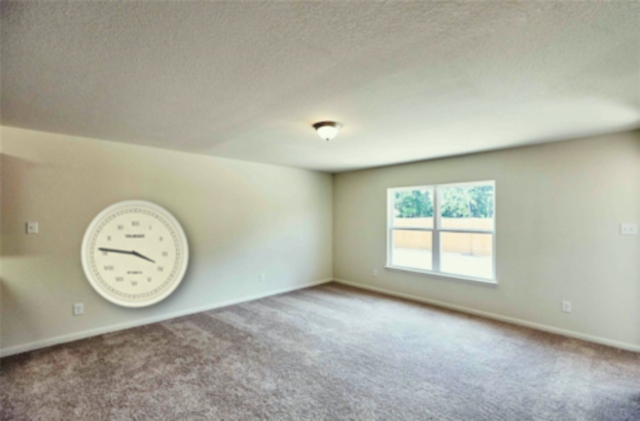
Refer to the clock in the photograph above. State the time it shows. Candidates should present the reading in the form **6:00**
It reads **3:46**
